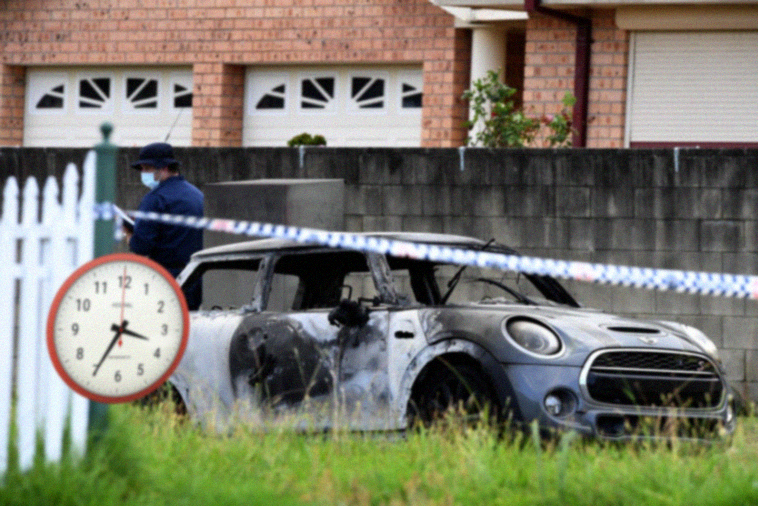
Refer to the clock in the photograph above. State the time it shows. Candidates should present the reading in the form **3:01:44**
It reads **3:35:00**
